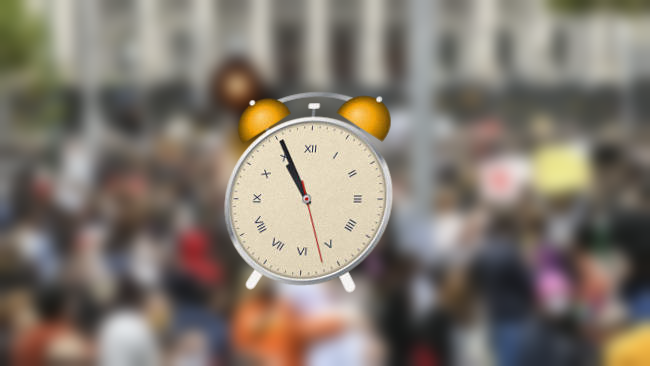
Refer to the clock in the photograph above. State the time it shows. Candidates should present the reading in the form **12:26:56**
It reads **10:55:27**
